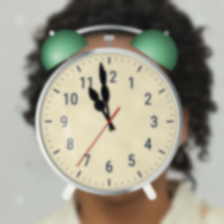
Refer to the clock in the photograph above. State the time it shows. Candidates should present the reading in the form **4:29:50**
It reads **10:58:36**
